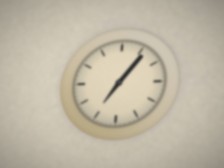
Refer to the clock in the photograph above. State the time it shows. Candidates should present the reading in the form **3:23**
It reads **7:06**
